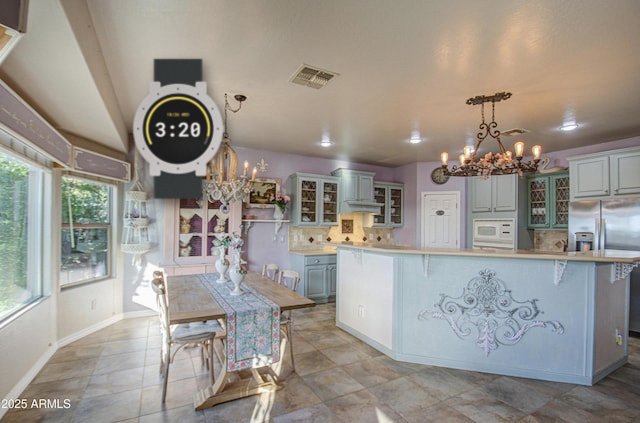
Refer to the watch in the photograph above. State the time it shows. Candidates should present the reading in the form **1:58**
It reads **3:20**
